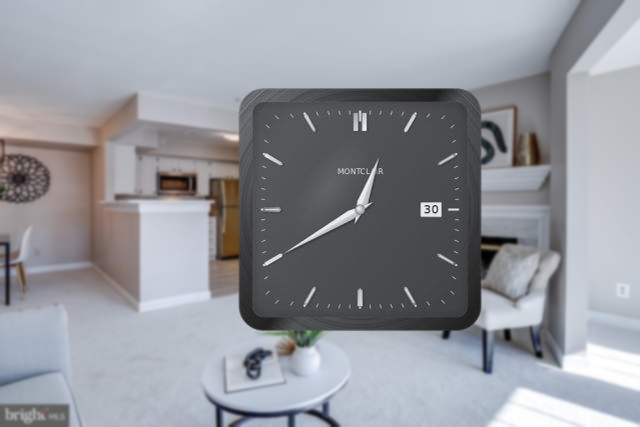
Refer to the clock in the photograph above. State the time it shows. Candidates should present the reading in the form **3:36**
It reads **12:40**
